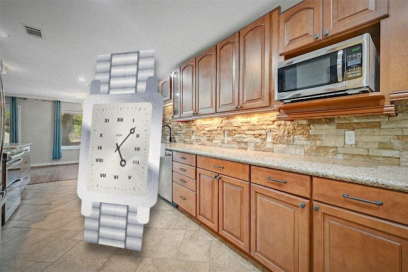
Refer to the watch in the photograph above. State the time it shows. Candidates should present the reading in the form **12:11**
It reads **5:07**
